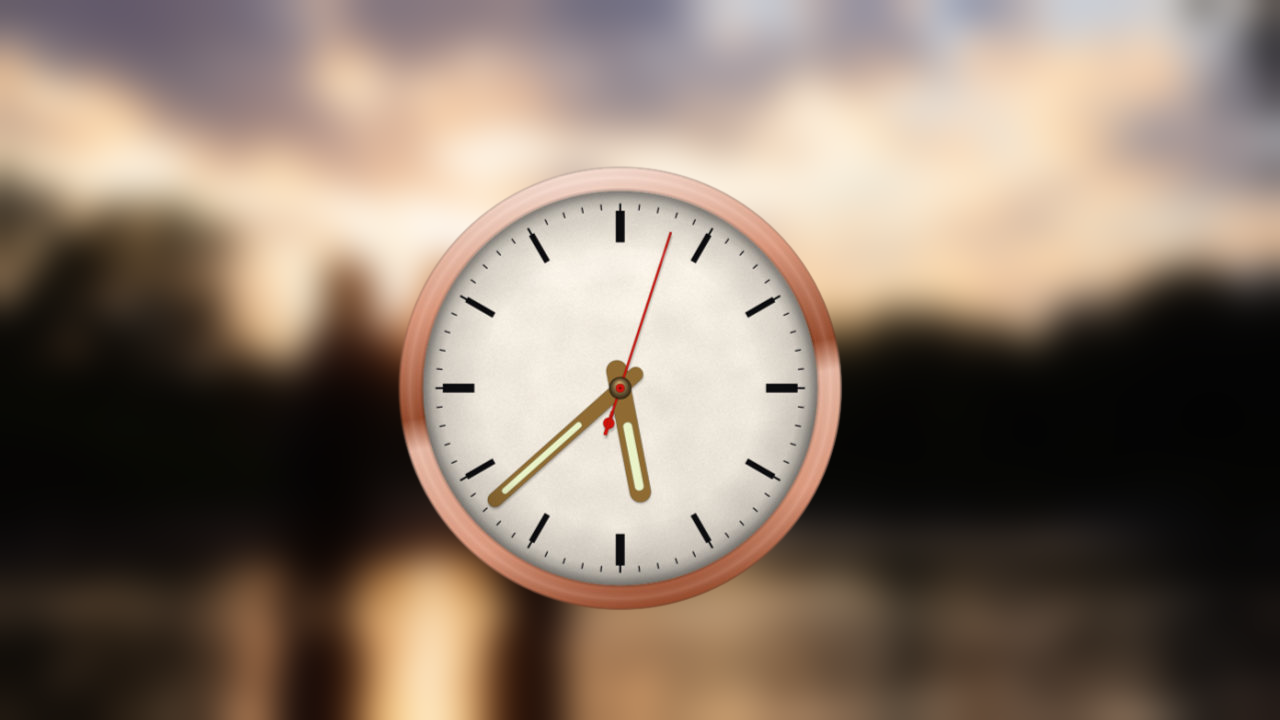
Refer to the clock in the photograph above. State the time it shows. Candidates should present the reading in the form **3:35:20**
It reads **5:38:03**
